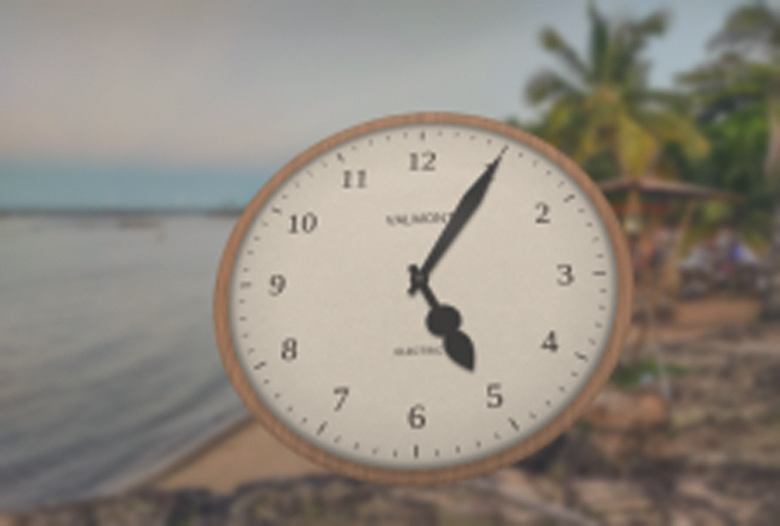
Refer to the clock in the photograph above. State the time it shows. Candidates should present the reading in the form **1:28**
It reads **5:05**
